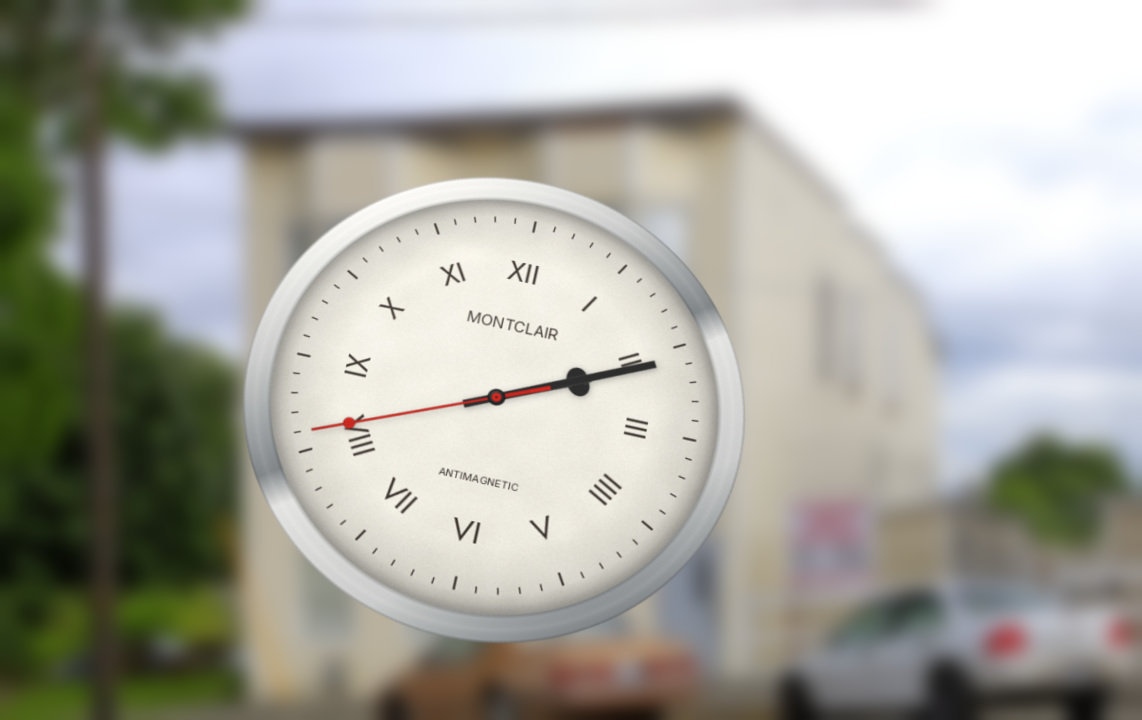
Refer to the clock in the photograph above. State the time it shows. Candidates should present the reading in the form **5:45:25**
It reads **2:10:41**
